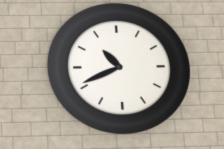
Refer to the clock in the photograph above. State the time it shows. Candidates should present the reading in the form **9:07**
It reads **10:41**
